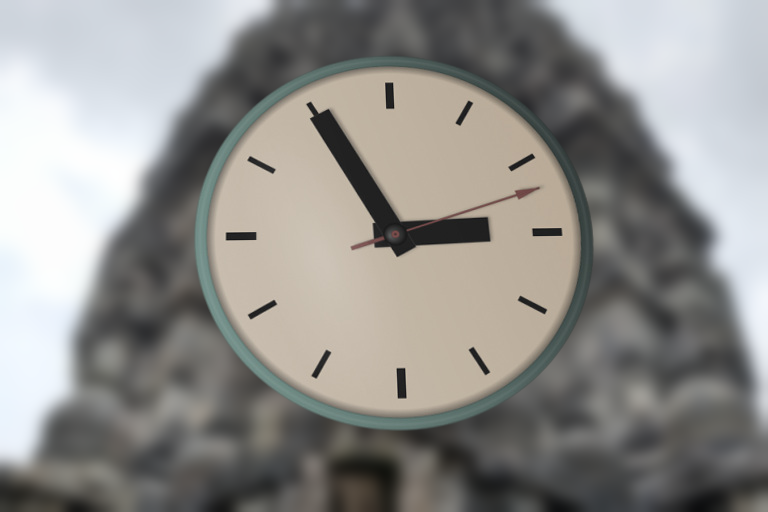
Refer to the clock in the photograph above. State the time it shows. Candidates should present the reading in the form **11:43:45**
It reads **2:55:12**
